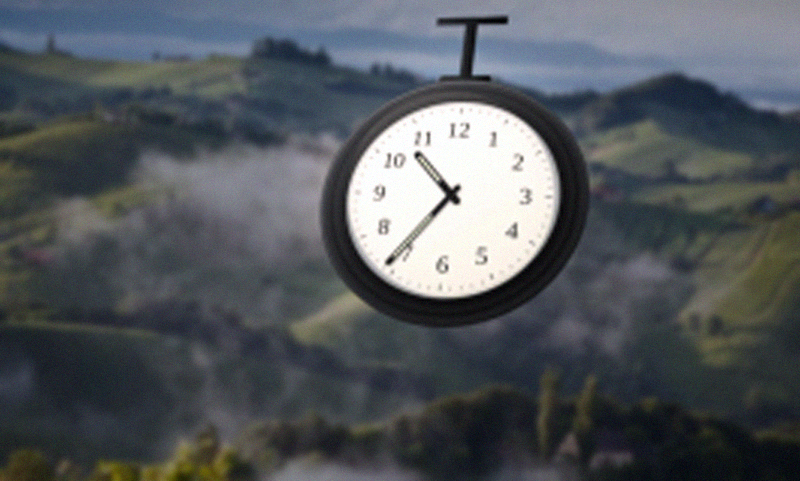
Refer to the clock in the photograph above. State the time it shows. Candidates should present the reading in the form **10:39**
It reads **10:36**
